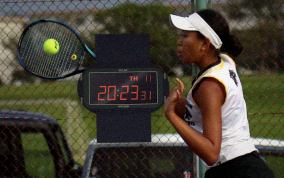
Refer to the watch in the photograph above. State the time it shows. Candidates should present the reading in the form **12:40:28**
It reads **20:23:31**
